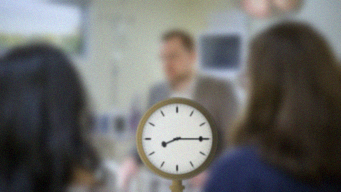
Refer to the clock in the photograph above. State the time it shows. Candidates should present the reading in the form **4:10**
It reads **8:15**
